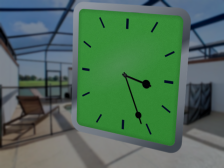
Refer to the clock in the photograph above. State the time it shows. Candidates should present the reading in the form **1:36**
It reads **3:26**
